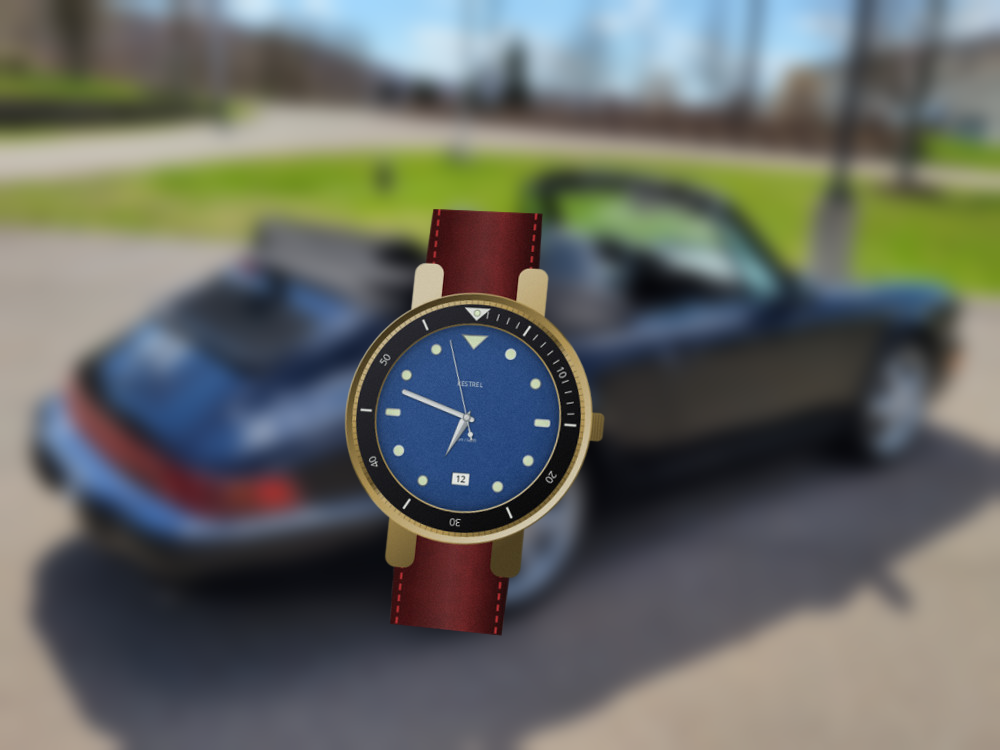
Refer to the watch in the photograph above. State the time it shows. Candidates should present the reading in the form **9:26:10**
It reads **6:47:57**
